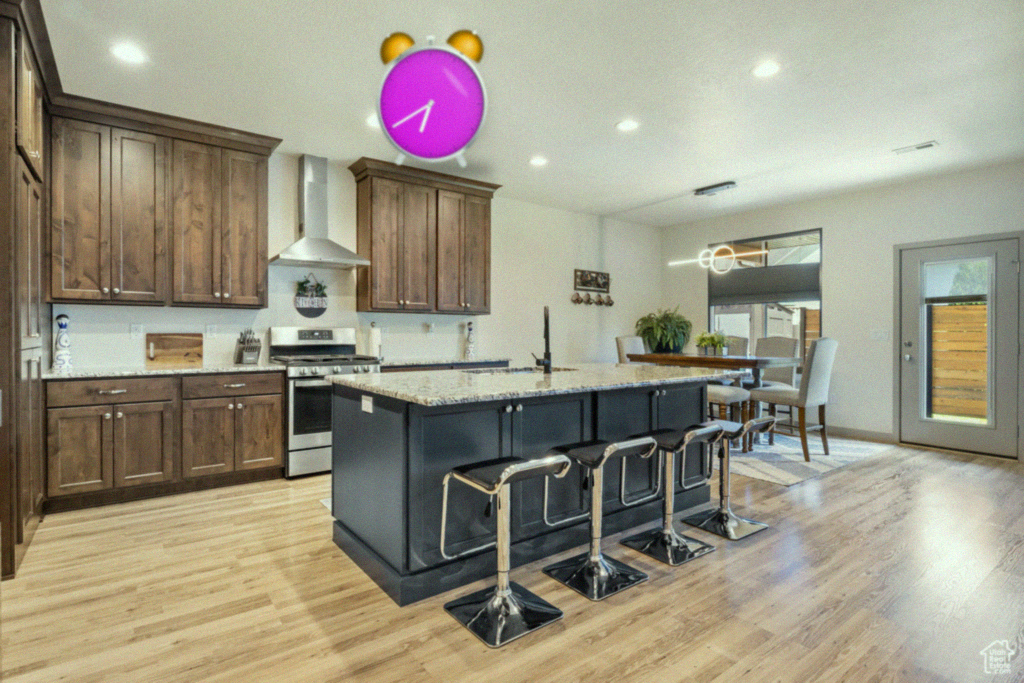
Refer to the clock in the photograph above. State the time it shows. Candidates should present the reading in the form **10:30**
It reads **6:40**
